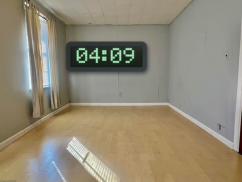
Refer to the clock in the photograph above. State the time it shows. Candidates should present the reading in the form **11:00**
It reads **4:09**
